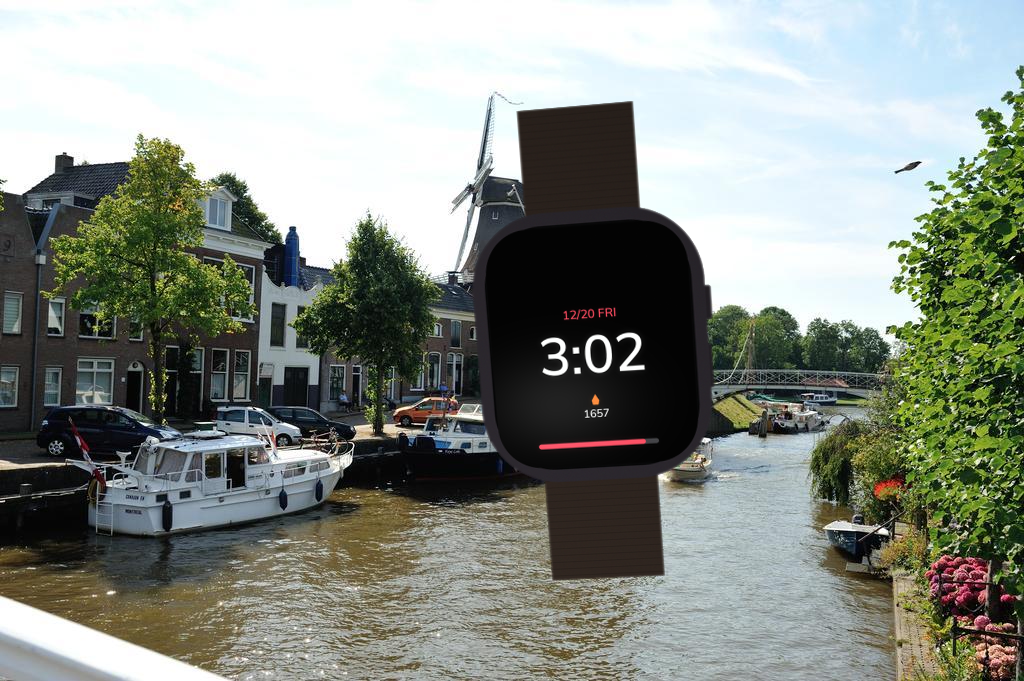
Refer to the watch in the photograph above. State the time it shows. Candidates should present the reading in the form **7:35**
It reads **3:02**
